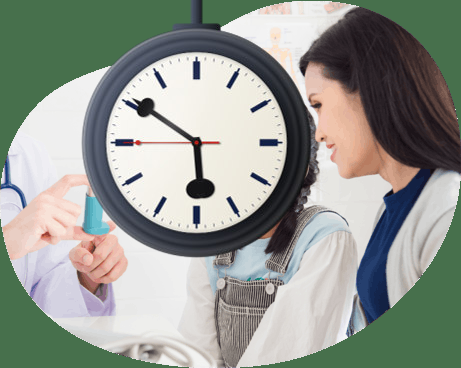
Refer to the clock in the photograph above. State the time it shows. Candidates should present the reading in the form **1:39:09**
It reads **5:50:45**
